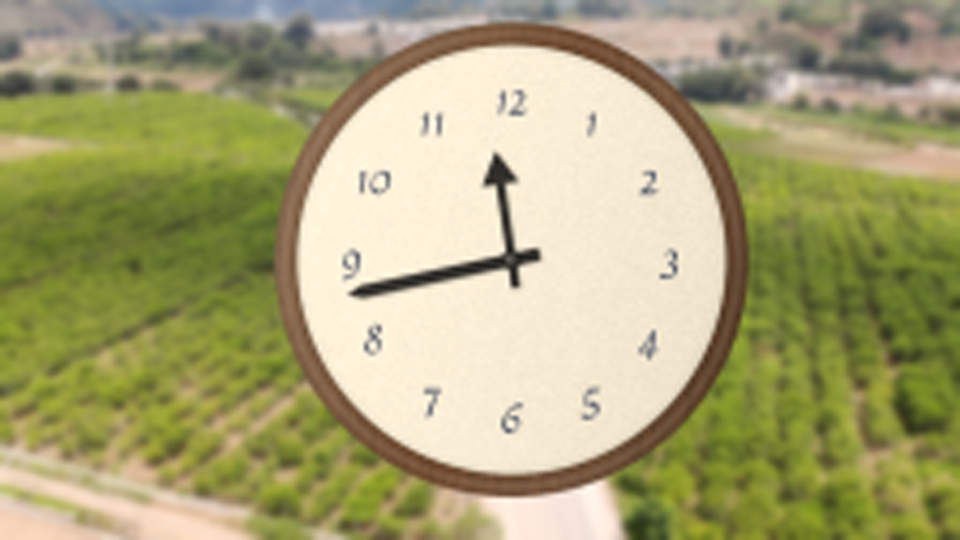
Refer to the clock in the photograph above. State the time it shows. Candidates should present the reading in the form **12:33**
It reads **11:43**
